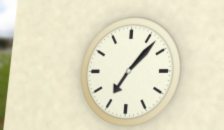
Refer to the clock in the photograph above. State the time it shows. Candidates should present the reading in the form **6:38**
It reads **7:07**
